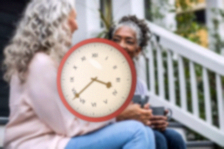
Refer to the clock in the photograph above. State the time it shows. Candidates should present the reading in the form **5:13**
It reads **3:38**
